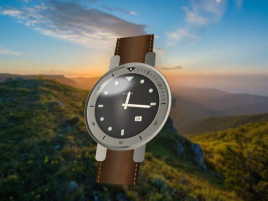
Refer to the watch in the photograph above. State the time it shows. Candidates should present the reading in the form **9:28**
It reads **12:16**
